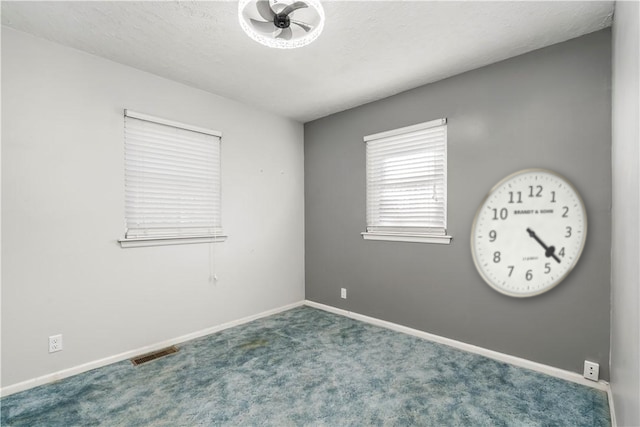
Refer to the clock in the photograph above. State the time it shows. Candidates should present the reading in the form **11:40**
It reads **4:22**
